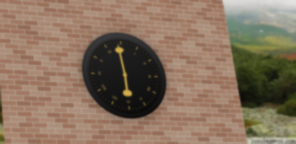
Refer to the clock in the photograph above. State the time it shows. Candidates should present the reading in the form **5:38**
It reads **5:59**
